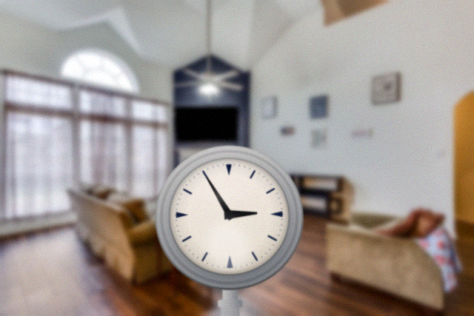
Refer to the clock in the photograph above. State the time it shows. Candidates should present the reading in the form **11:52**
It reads **2:55**
